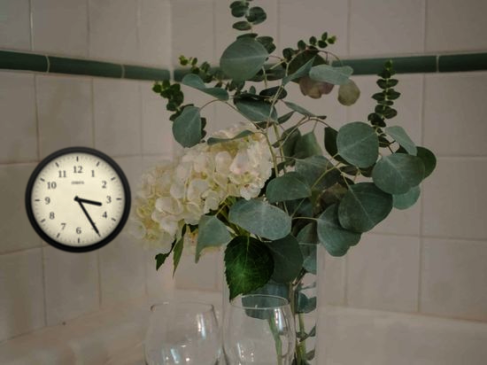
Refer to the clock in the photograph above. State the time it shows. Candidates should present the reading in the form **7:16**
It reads **3:25**
